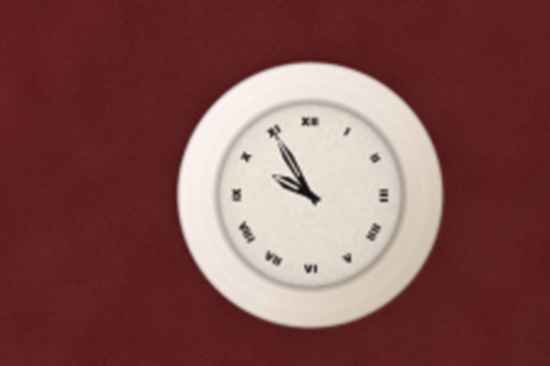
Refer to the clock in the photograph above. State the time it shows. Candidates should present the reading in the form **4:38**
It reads **9:55**
